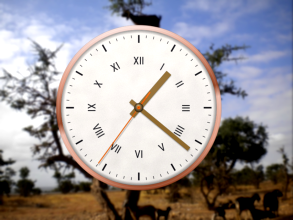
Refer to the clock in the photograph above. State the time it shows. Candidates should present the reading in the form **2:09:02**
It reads **1:21:36**
